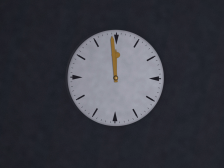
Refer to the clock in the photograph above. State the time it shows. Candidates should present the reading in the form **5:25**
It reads **11:59**
